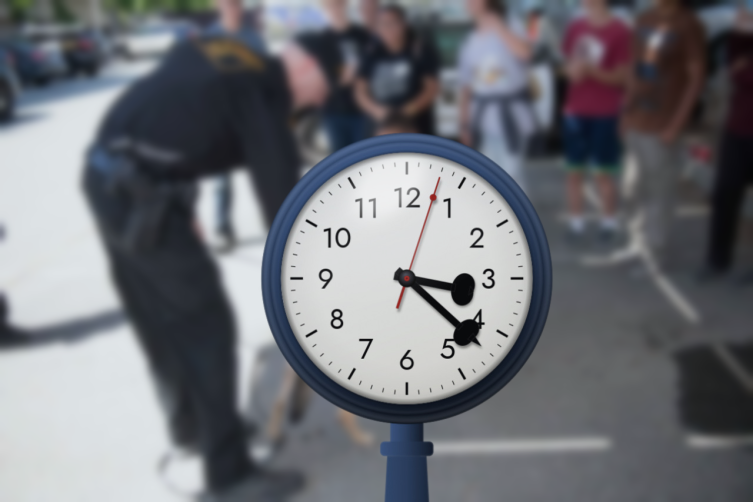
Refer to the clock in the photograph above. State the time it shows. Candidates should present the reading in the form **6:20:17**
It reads **3:22:03**
